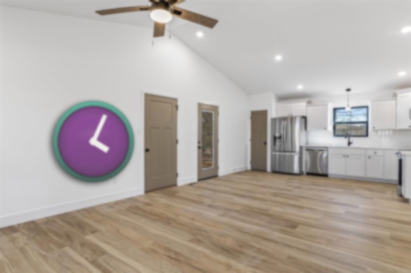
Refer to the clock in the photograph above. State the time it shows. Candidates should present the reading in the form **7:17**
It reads **4:04**
